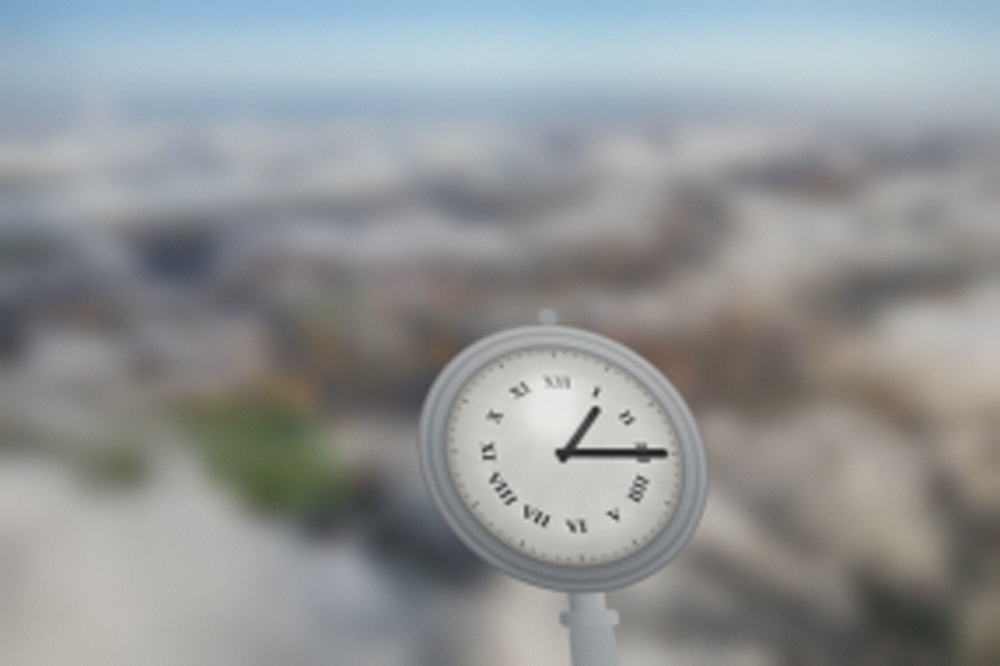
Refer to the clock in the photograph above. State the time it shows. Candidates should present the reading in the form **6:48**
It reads **1:15**
